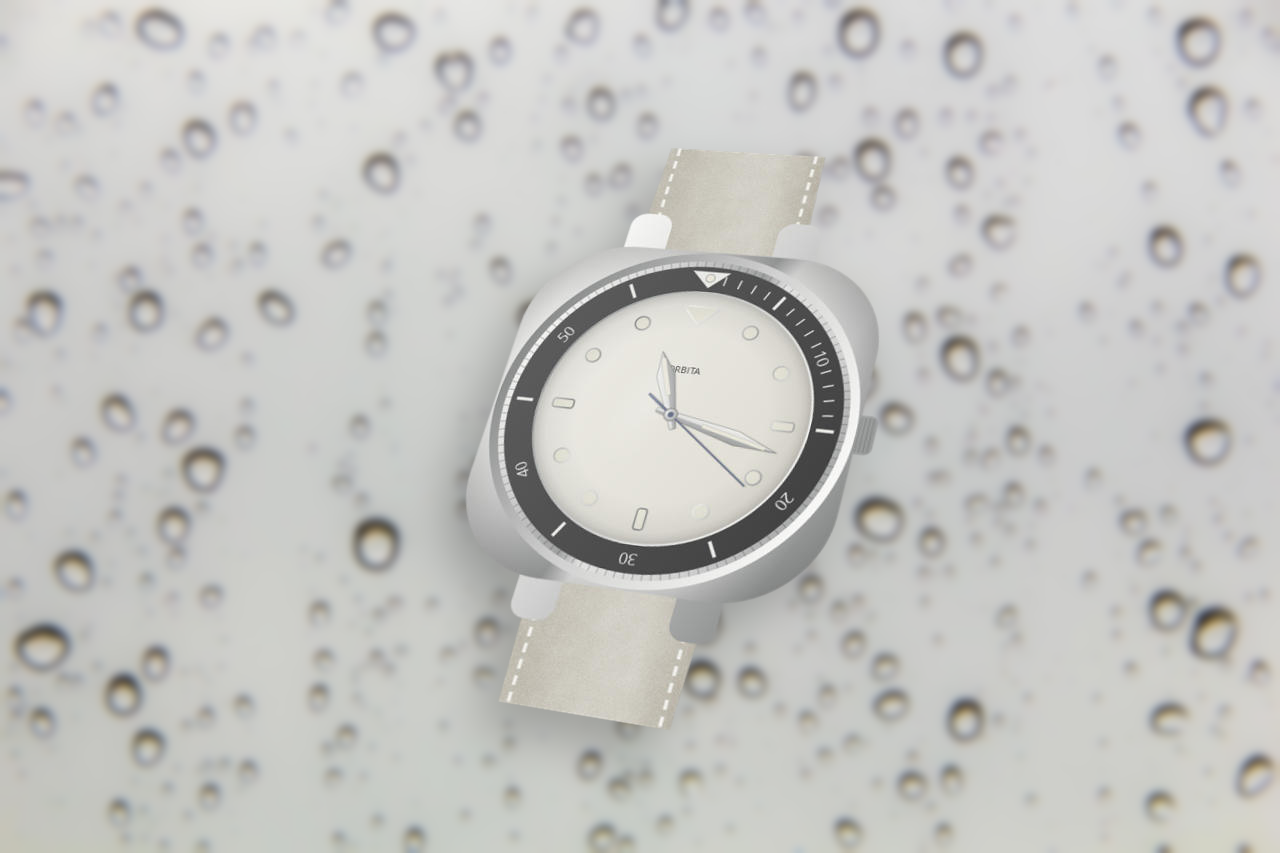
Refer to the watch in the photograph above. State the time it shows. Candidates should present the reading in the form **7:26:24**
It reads **11:17:21**
